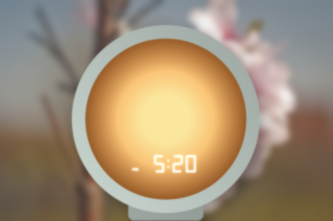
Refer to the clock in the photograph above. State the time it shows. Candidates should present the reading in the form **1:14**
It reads **5:20**
